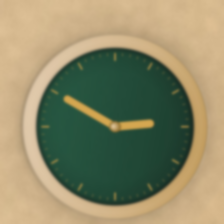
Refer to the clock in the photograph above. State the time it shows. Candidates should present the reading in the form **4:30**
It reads **2:50**
